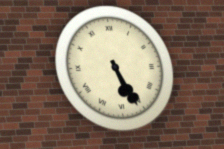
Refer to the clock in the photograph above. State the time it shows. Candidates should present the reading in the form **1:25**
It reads **5:26**
